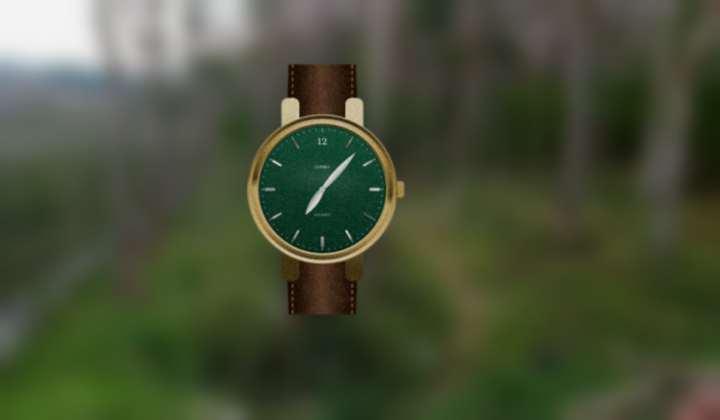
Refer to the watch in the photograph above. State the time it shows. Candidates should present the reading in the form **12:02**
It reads **7:07**
